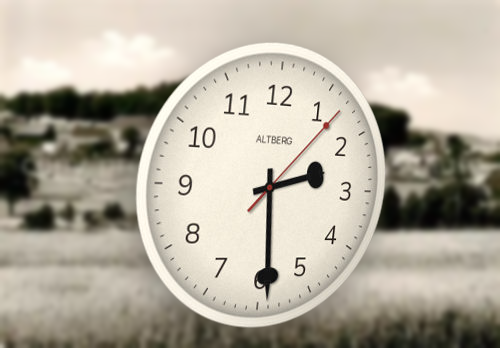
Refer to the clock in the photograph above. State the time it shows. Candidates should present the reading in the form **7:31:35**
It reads **2:29:07**
